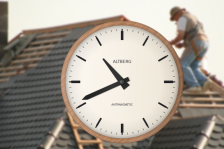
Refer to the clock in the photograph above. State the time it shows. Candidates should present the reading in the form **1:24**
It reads **10:41**
